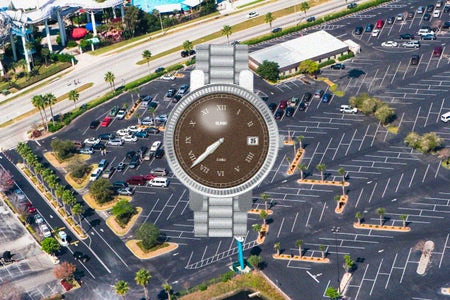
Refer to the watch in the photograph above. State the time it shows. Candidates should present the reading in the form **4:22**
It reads **7:38**
